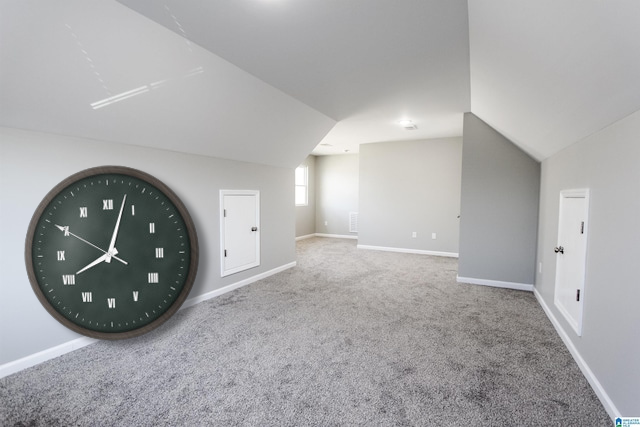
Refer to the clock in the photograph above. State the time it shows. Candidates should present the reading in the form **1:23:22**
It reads **8:02:50**
